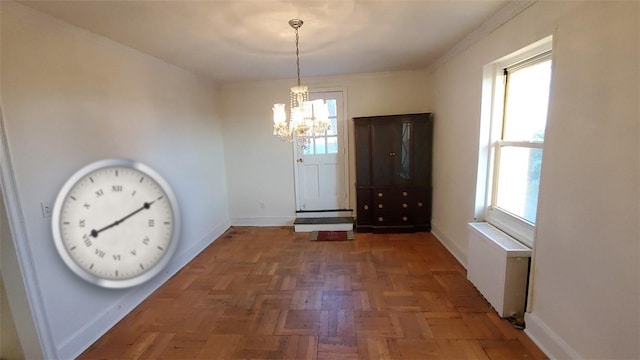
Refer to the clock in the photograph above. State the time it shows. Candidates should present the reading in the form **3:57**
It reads **8:10**
